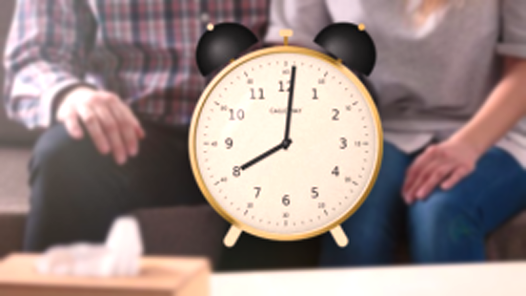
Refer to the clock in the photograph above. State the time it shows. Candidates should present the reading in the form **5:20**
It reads **8:01**
